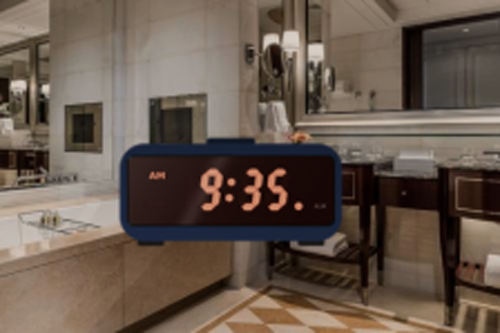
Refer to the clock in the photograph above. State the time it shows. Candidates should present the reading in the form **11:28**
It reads **9:35**
